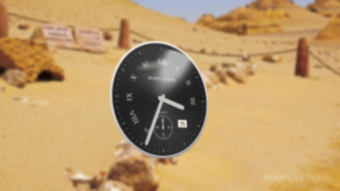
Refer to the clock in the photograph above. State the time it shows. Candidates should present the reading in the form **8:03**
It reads **3:34**
